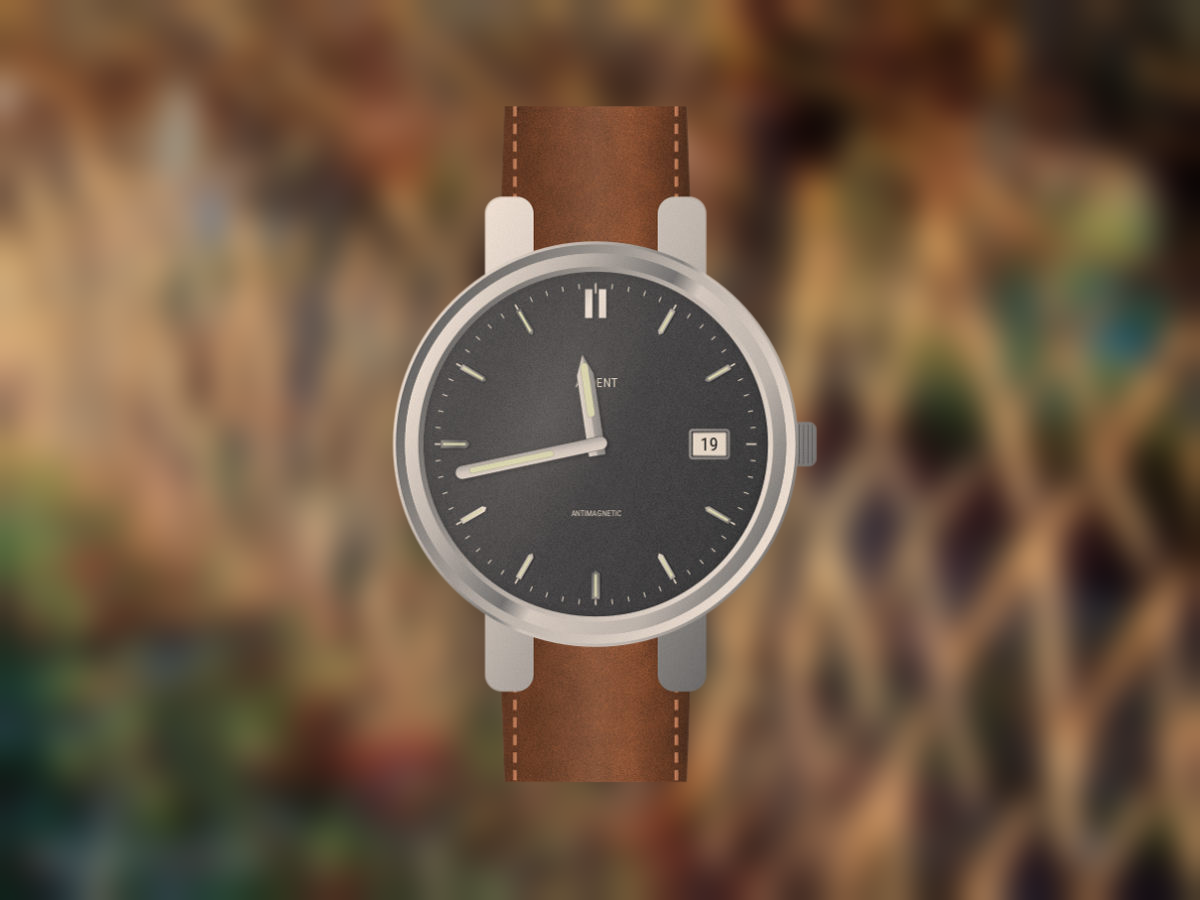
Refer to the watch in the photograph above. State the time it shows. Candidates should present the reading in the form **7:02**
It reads **11:43**
